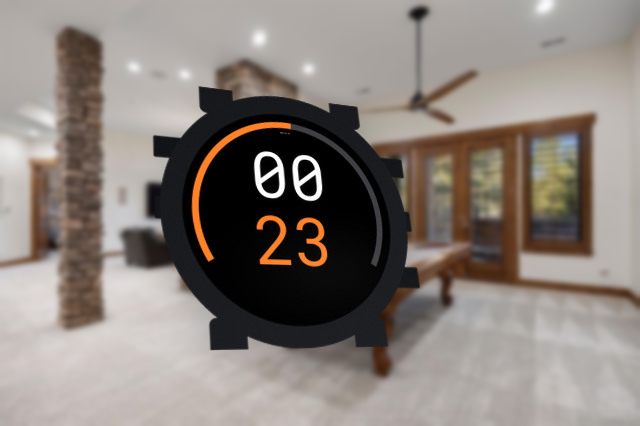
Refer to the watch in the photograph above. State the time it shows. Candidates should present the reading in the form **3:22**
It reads **0:23**
